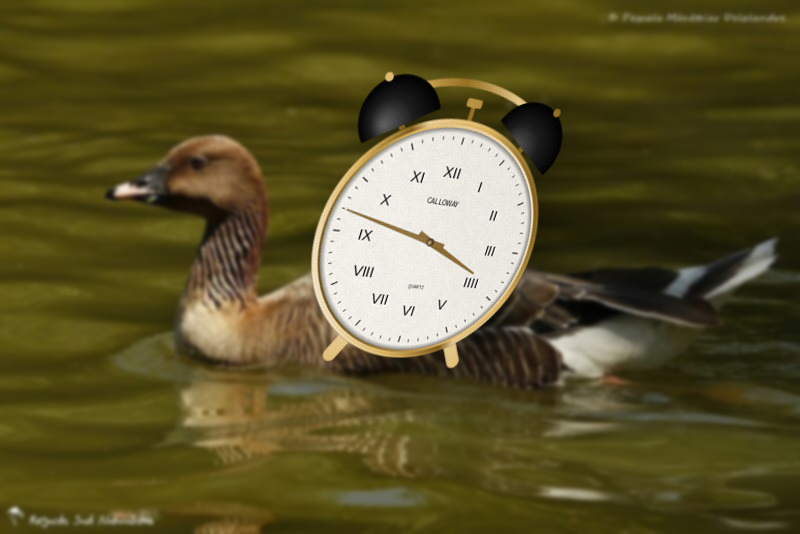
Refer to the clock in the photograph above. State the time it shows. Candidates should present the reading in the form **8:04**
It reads **3:47**
